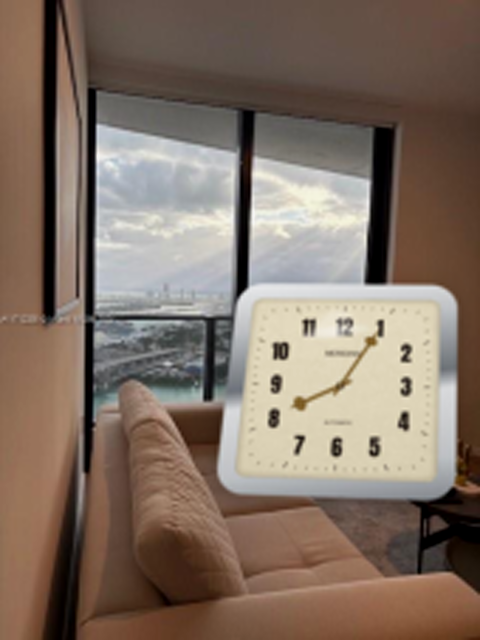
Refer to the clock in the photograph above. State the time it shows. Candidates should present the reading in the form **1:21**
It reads **8:05**
